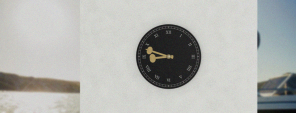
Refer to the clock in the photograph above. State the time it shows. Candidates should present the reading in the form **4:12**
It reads **8:48**
